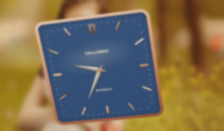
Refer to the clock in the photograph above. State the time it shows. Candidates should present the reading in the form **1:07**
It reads **9:35**
